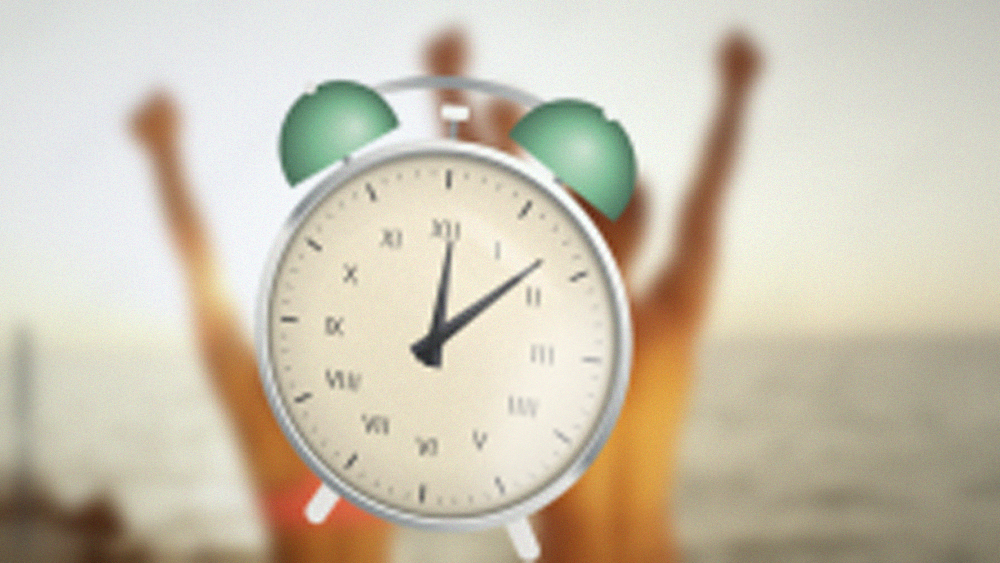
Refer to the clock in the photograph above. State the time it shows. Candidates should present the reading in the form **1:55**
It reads **12:08**
